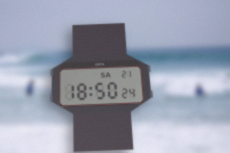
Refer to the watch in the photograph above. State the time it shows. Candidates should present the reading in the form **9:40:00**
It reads **18:50:24**
